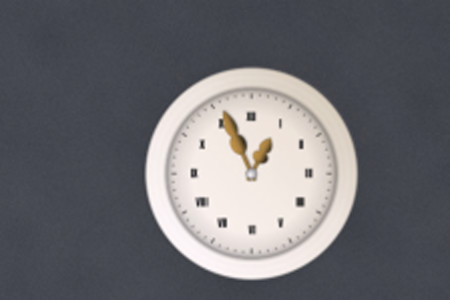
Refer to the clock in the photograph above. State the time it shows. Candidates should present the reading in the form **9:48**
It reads **12:56**
